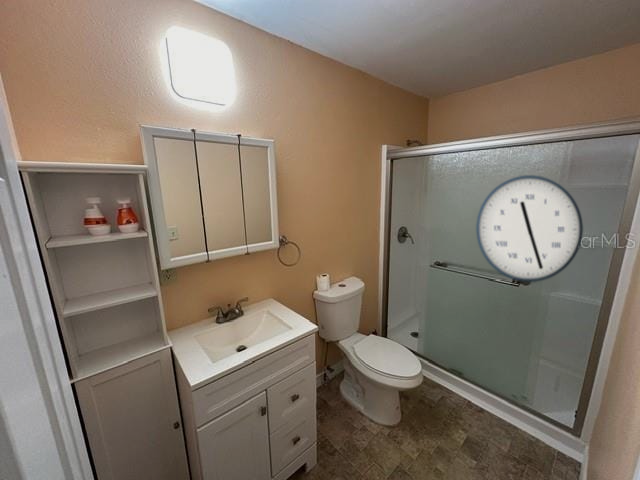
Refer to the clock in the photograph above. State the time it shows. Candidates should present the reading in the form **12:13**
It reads **11:27**
